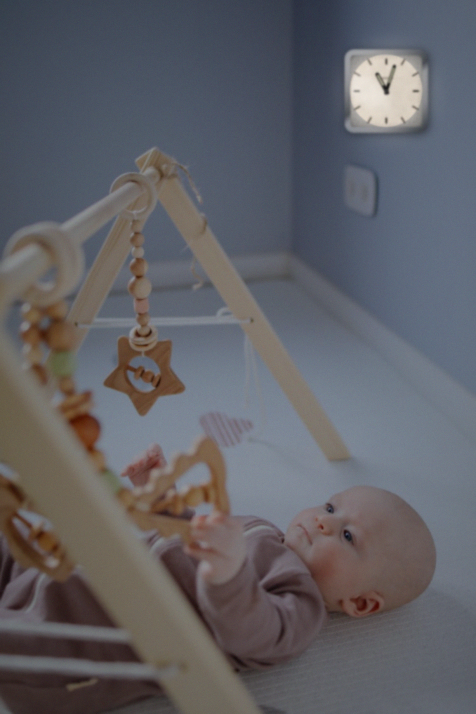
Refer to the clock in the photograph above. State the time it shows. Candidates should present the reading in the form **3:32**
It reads **11:03**
